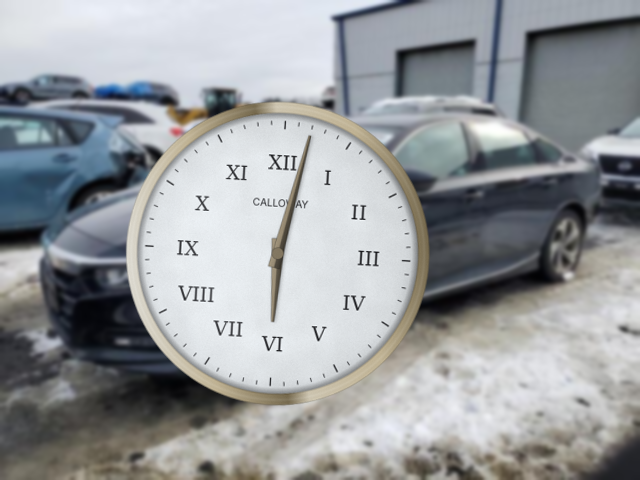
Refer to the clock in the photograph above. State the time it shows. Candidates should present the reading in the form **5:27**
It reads **6:02**
